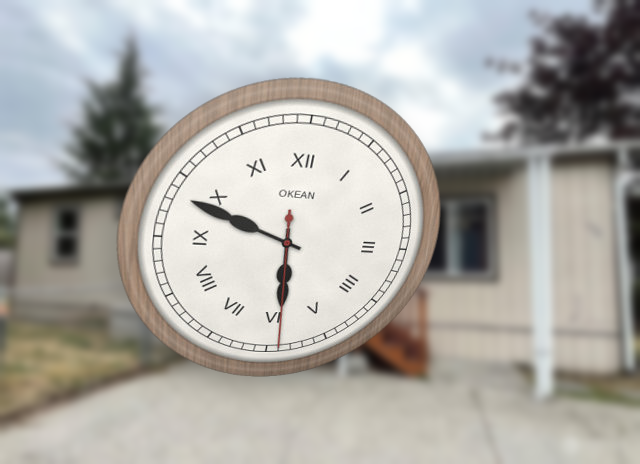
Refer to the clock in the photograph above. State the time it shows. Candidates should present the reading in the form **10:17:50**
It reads **5:48:29**
